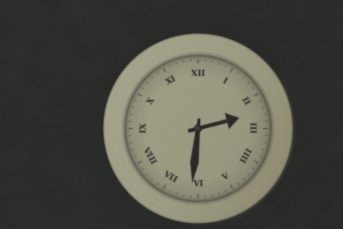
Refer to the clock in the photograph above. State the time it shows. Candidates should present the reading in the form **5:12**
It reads **2:31**
